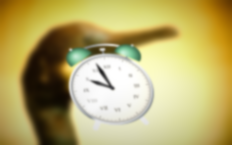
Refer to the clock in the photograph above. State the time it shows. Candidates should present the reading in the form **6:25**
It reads **9:57**
